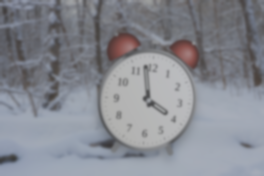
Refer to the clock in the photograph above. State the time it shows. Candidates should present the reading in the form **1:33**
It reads **3:58**
